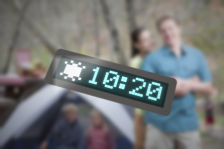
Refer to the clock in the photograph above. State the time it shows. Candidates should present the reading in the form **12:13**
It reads **10:20**
